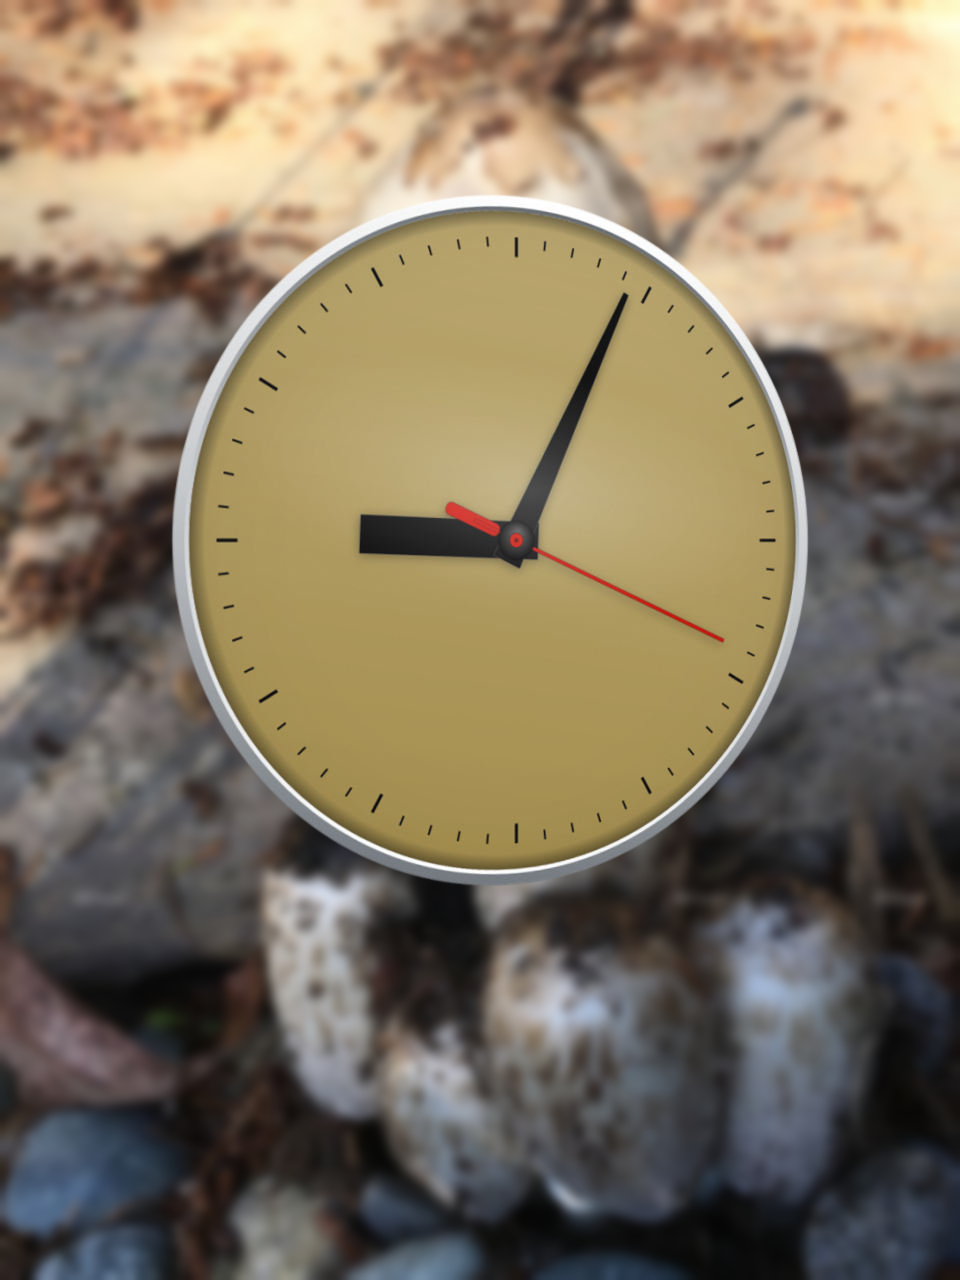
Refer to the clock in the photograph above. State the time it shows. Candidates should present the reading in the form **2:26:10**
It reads **9:04:19**
